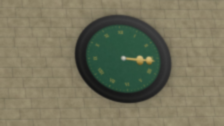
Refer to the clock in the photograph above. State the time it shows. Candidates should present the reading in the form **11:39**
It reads **3:16**
